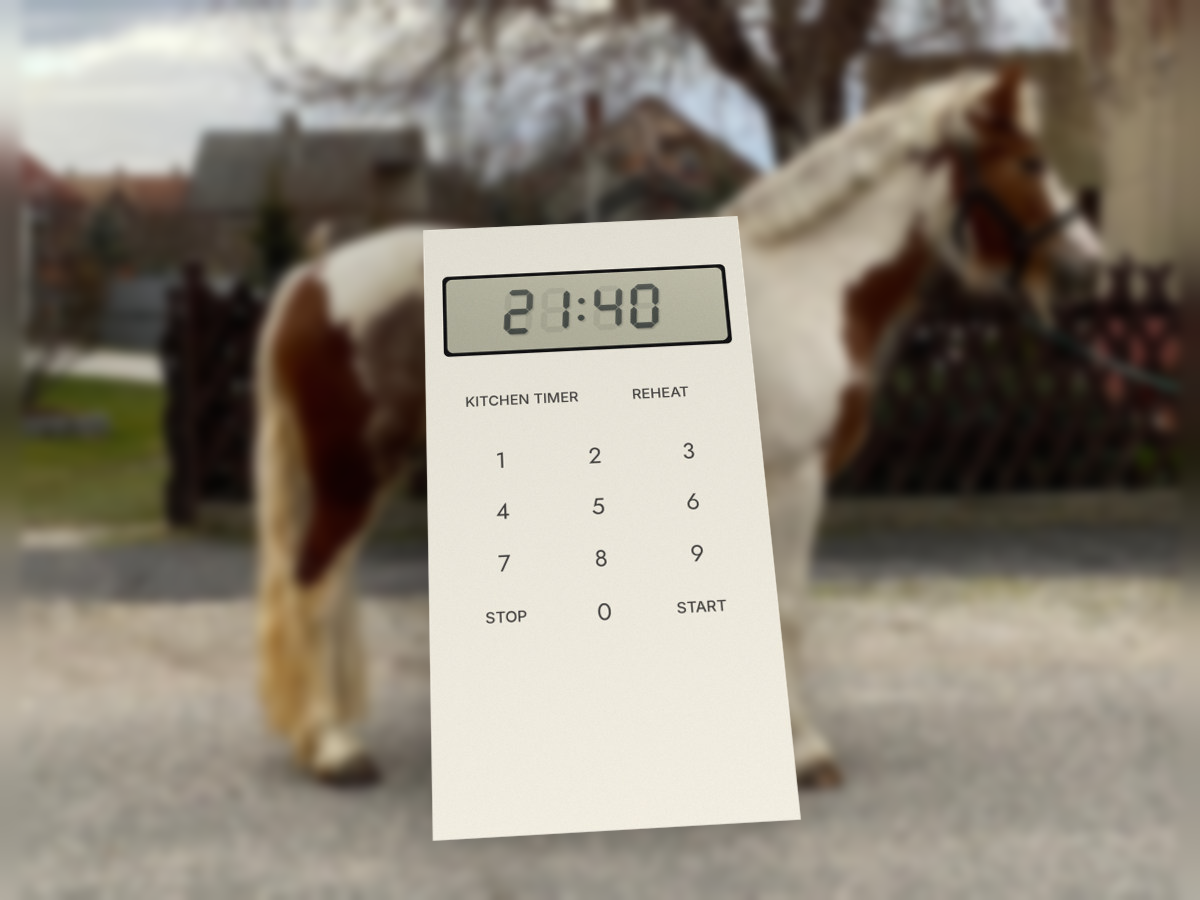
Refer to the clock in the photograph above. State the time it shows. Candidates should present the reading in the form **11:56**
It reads **21:40**
